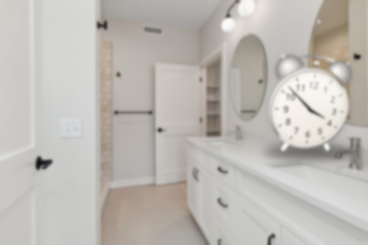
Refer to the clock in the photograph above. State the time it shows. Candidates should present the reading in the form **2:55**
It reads **3:52**
